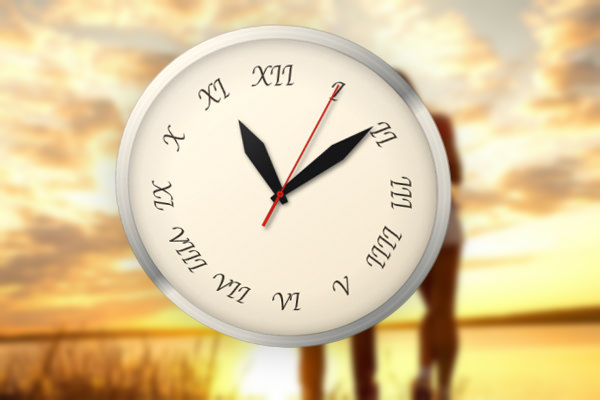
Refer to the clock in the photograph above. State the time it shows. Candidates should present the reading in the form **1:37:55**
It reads **11:09:05**
